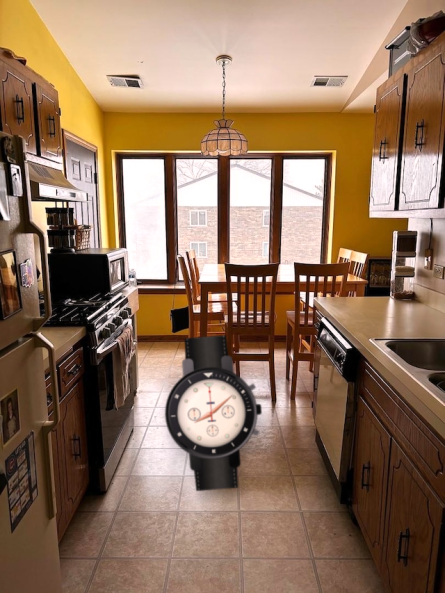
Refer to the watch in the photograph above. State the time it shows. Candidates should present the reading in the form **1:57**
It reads **8:09**
